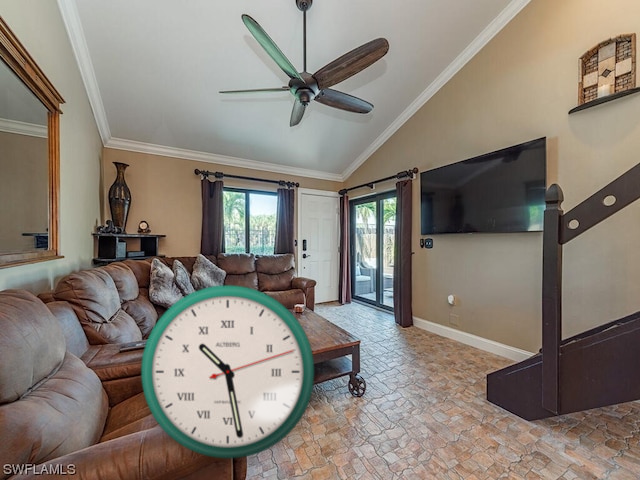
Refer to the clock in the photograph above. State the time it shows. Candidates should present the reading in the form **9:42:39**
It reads **10:28:12**
